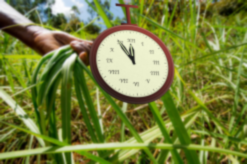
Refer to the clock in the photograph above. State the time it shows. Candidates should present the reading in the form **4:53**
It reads **11:55**
